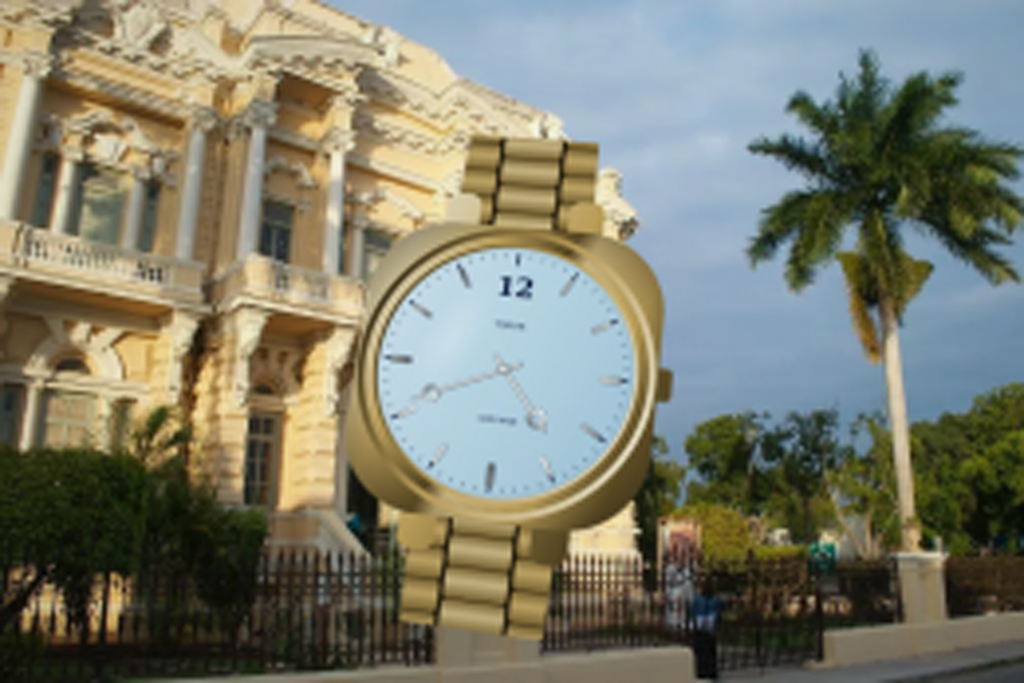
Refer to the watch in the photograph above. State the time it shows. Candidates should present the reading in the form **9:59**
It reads **4:41**
